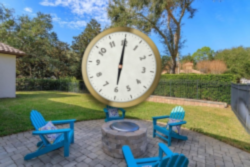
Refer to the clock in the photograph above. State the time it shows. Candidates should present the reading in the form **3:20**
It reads **6:00**
